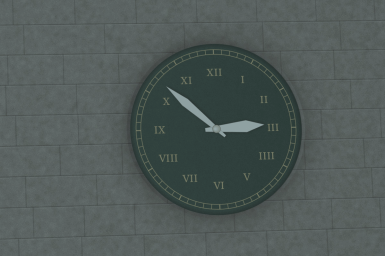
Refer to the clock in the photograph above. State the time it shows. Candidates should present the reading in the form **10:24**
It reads **2:52**
